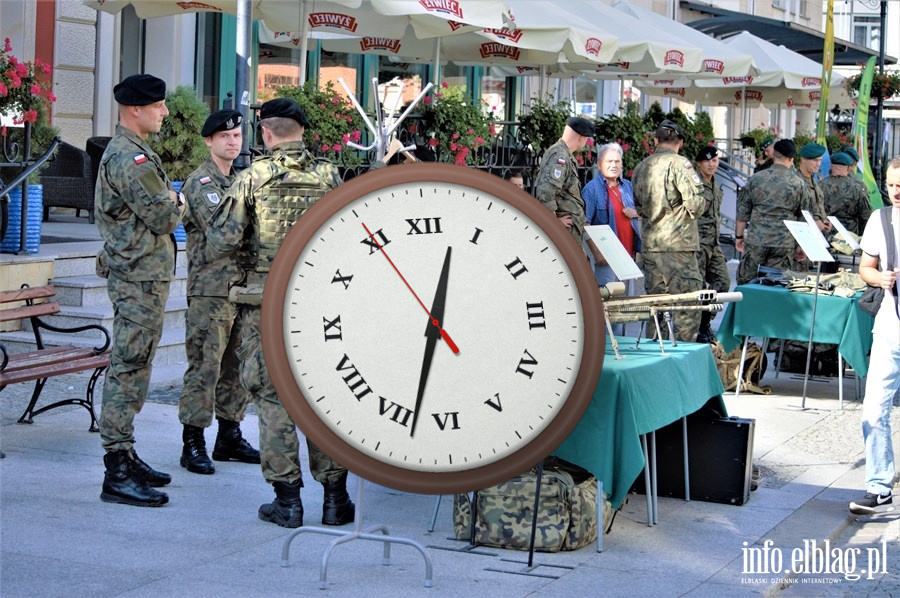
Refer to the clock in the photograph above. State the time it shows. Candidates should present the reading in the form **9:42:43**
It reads **12:32:55**
